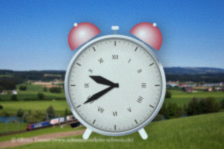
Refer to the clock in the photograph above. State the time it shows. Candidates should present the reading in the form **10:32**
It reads **9:40**
